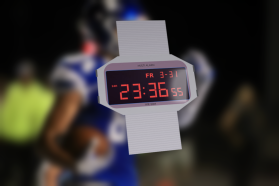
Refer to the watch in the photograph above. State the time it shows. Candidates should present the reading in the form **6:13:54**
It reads **23:36:55**
